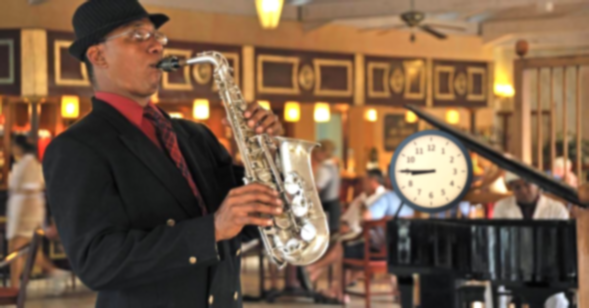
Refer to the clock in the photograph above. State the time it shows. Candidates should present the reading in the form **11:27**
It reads **8:45**
